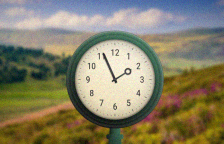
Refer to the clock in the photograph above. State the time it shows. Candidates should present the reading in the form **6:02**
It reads **1:56**
